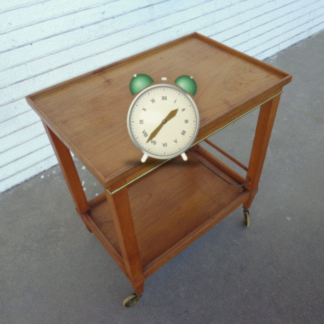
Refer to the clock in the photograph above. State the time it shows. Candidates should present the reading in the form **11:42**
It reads **1:37**
